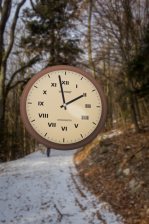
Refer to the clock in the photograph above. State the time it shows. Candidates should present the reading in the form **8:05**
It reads **1:58**
